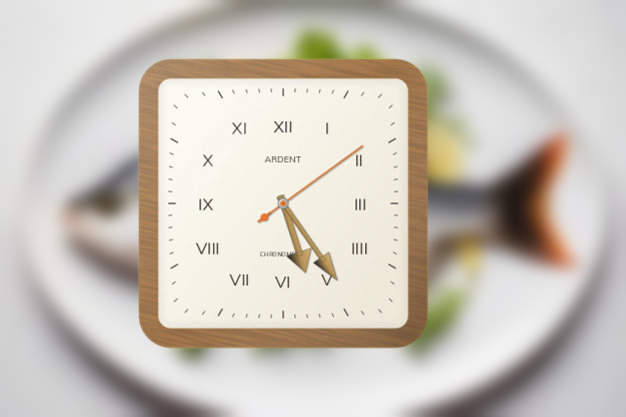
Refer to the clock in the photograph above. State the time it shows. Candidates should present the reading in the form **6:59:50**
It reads **5:24:09**
